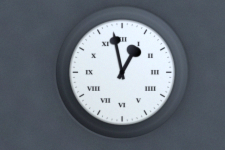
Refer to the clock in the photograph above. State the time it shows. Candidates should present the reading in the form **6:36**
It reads **12:58**
